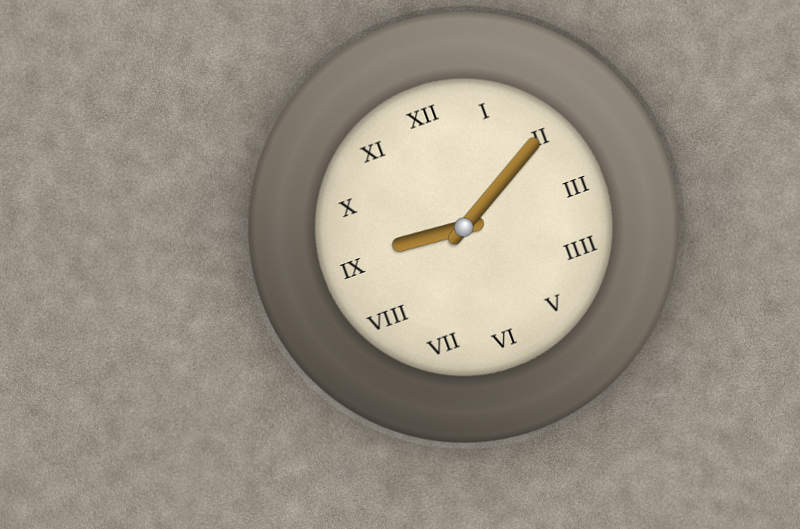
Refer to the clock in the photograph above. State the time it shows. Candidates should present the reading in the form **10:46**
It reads **9:10**
